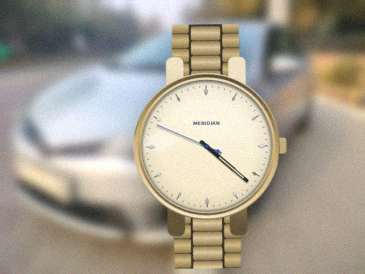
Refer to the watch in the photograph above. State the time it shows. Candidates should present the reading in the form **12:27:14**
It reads **4:21:49**
